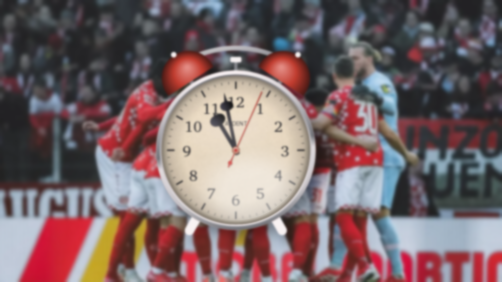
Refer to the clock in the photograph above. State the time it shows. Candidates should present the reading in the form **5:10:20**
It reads **10:58:04**
